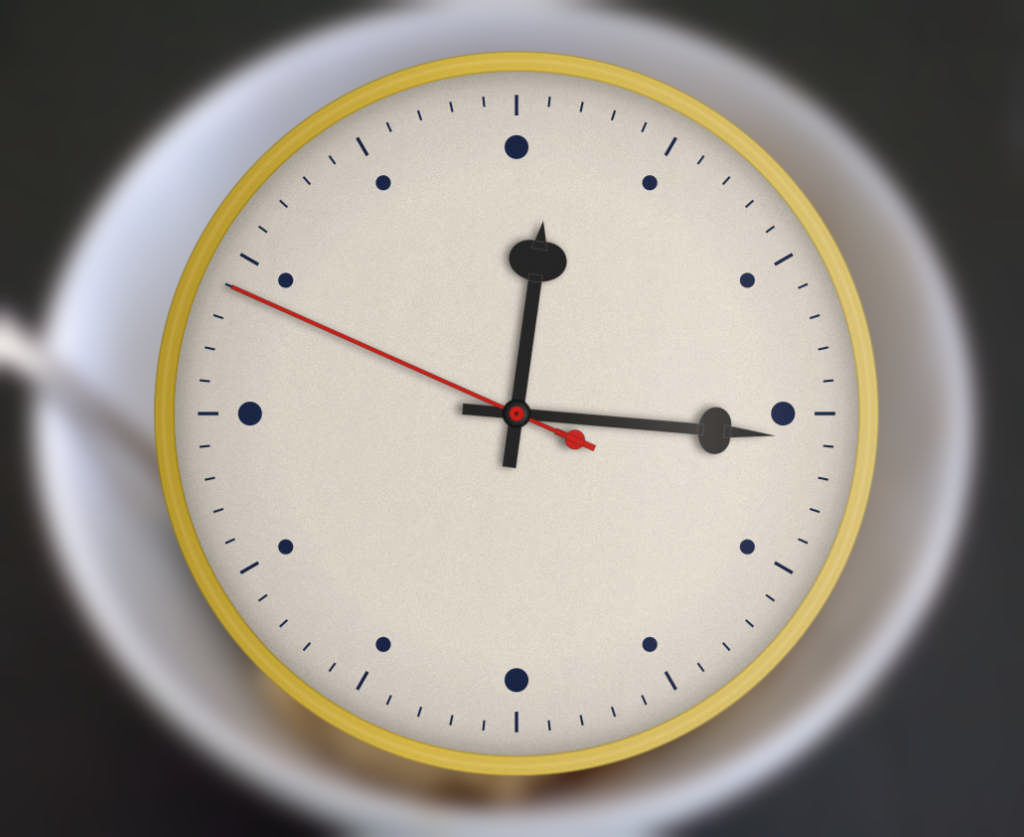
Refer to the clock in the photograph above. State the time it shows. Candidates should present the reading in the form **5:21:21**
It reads **12:15:49**
